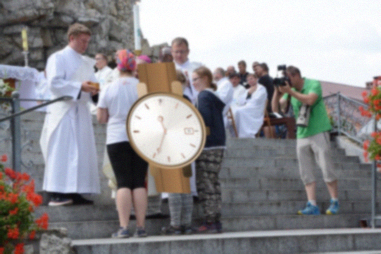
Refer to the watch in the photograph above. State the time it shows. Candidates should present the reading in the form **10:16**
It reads **11:34**
